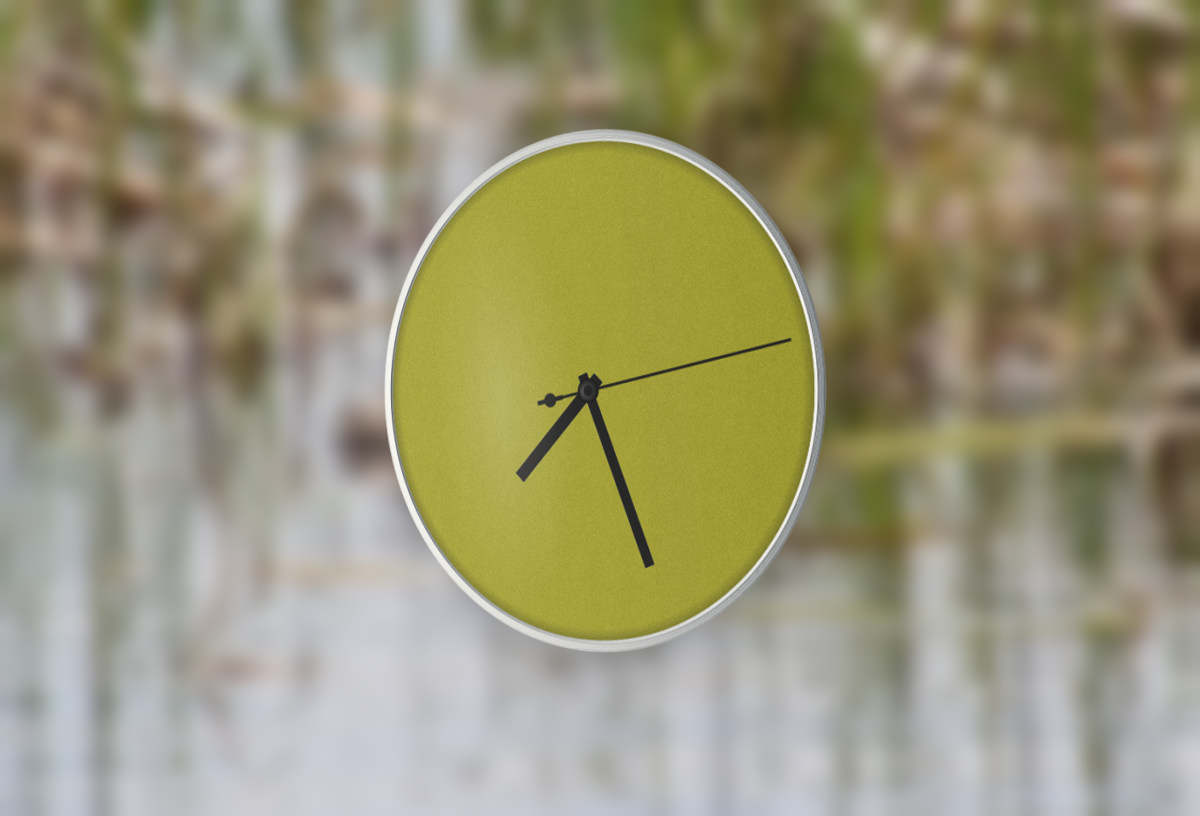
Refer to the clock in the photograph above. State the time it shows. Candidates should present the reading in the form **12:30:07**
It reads **7:26:13**
